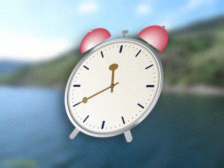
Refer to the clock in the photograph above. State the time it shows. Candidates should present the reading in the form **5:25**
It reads **11:40**
